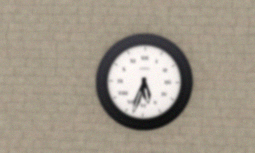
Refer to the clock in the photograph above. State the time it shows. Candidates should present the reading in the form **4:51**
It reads **5:33**
